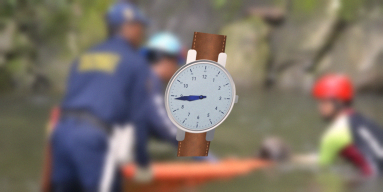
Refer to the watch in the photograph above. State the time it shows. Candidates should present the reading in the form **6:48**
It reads **8:44**
